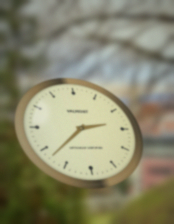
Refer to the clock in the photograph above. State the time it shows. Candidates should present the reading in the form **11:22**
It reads **2:38**
